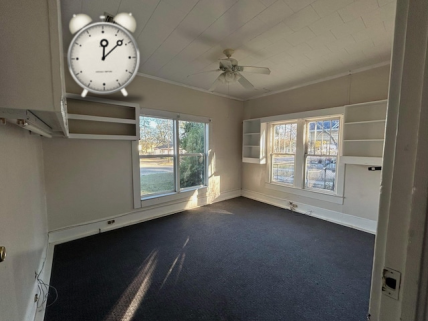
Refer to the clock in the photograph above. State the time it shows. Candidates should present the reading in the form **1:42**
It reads **12:08**
